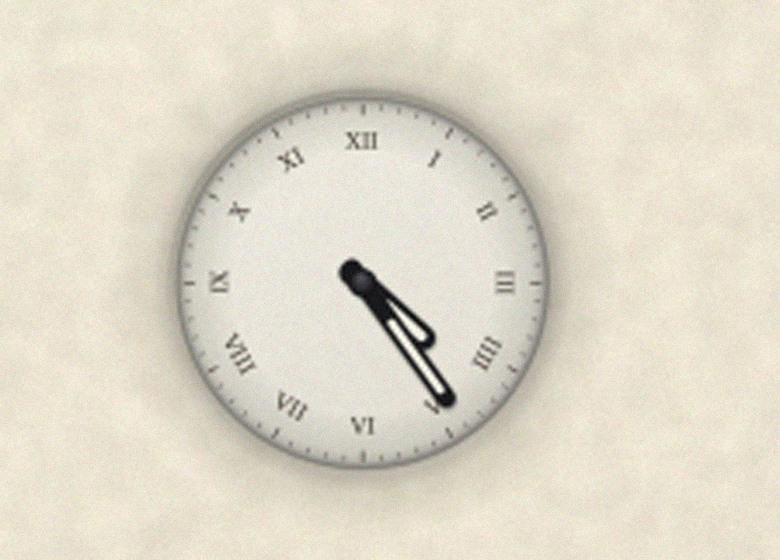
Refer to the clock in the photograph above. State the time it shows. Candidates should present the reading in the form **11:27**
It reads **4:24**
